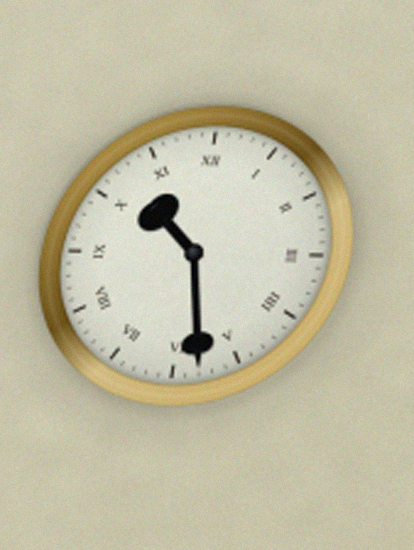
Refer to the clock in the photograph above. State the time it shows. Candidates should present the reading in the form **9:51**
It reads **10:28**
